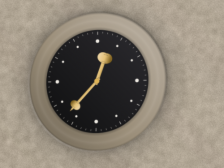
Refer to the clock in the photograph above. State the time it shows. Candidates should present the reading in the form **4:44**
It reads **12:37**
